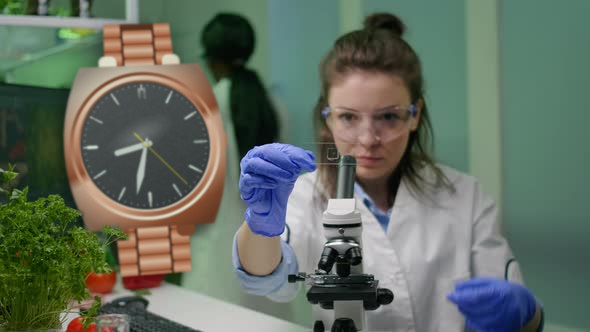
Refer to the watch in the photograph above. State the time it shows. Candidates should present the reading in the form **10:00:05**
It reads **8:32:23**
